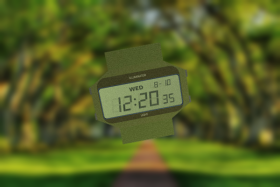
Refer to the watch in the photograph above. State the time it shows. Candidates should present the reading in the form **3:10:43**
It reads **12:20:35**
